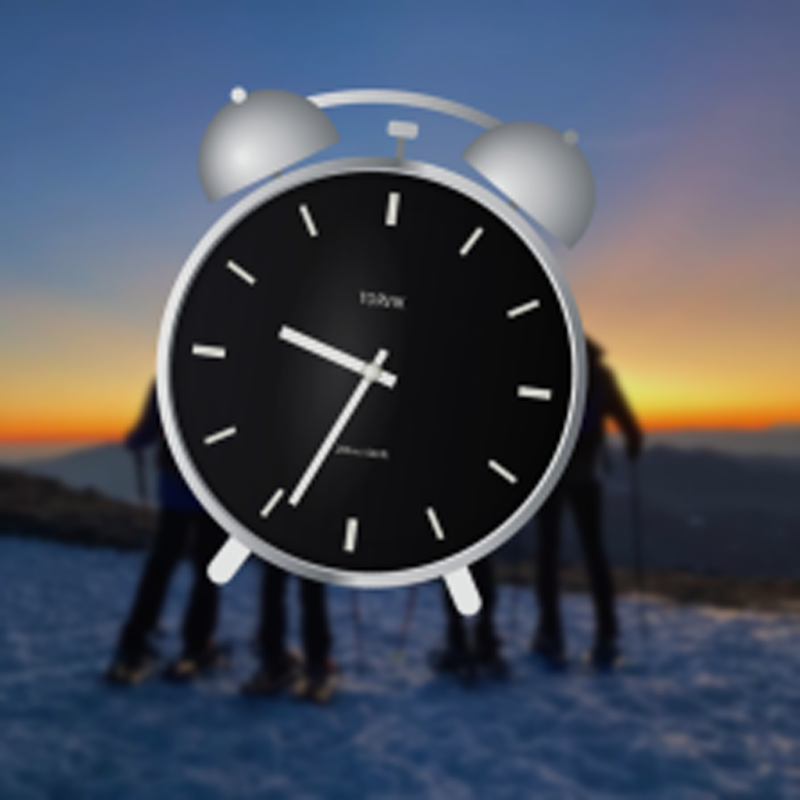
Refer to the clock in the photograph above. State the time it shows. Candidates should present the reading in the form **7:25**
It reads **9:34**
